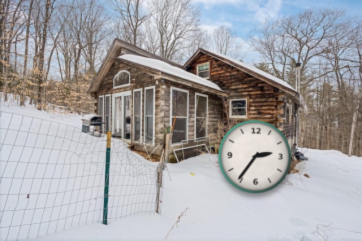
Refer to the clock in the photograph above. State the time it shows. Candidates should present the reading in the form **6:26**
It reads **2:36**
